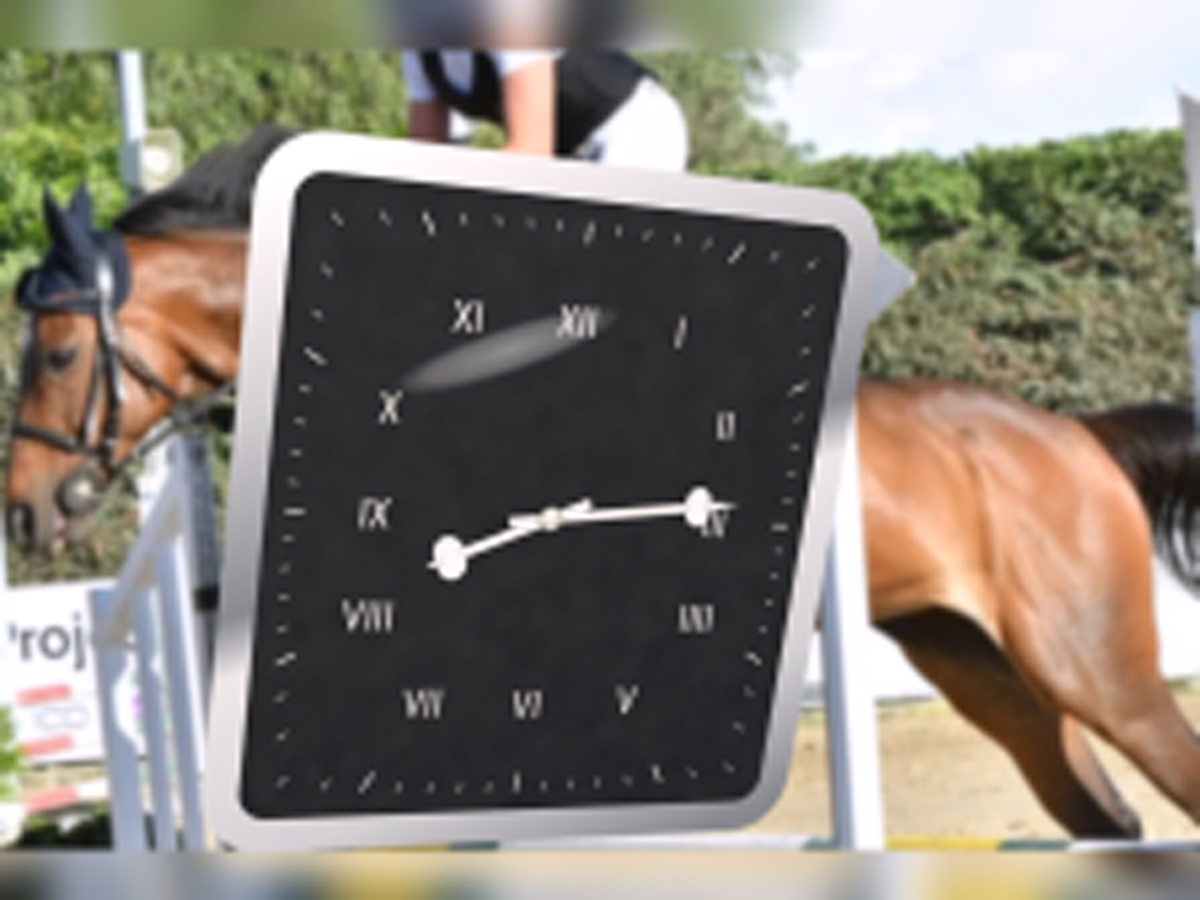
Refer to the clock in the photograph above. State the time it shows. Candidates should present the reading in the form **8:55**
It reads **8:14**
